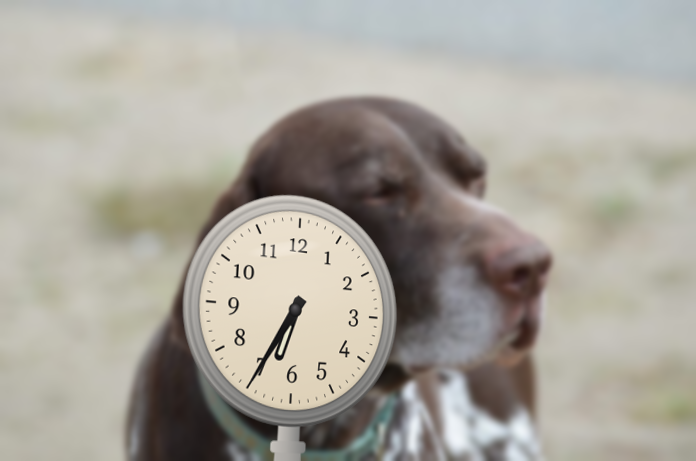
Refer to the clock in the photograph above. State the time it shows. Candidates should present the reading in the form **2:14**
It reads **6:35**
